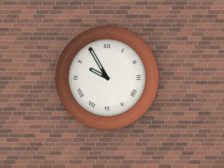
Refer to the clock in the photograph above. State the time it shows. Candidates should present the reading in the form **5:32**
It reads **9:55**
